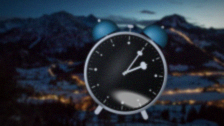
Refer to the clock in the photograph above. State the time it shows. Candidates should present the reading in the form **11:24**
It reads **2:05**
